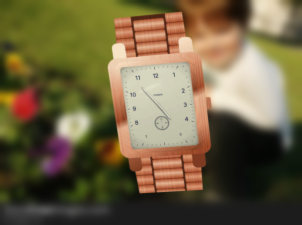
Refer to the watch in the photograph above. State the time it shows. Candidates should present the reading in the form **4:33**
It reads **4:54**
